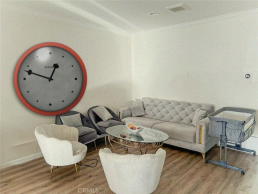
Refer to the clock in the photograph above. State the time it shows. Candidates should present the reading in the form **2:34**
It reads **12:48**
